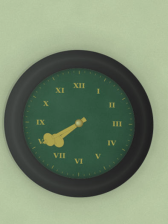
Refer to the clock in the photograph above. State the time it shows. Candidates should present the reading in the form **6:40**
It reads **7:40**
